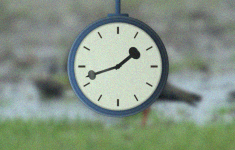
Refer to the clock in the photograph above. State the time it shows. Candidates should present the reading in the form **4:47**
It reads **1:42**
